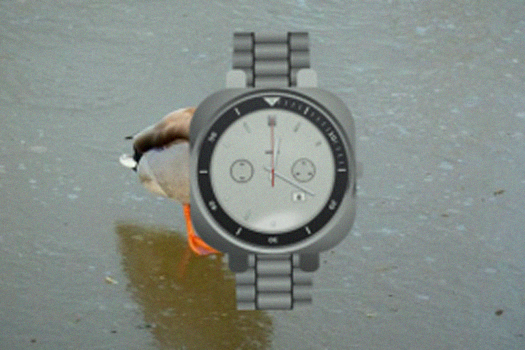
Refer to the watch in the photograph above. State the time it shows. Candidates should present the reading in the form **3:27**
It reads **12:20**
